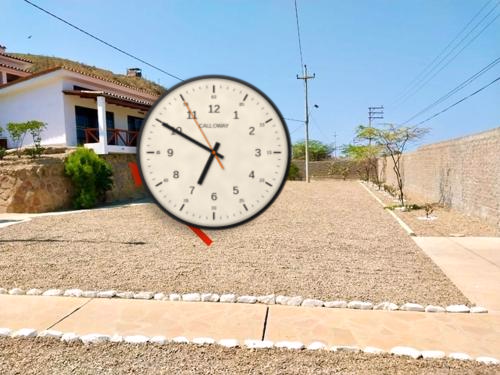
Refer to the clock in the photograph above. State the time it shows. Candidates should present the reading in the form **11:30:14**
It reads **6:49:55**
